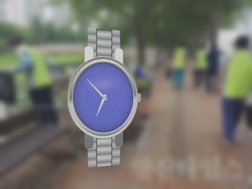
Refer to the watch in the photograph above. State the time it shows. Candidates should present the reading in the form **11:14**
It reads **6:52**
